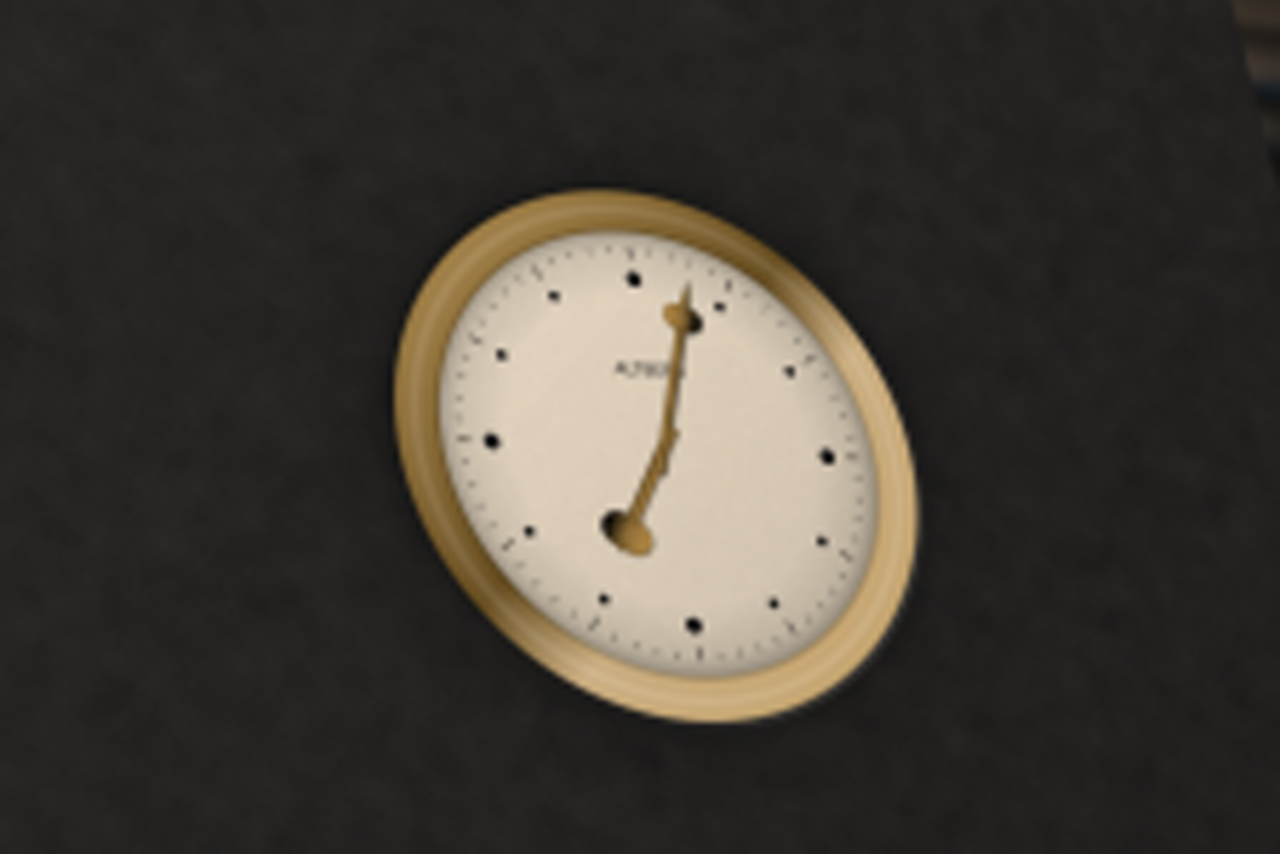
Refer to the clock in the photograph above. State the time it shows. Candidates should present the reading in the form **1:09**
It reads **7:03**
